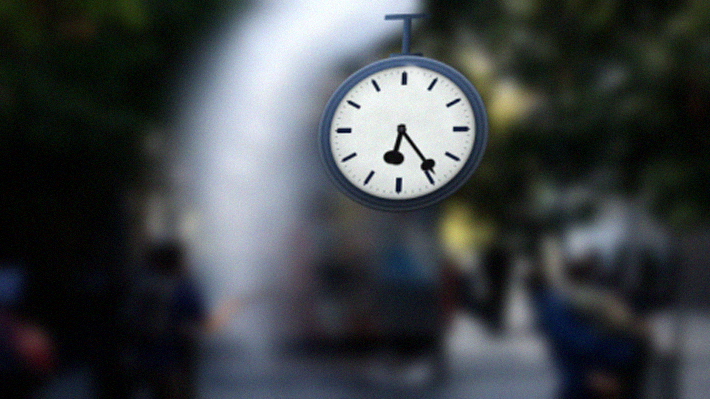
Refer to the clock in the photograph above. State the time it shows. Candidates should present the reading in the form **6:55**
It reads **6:24**
